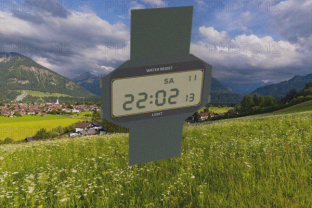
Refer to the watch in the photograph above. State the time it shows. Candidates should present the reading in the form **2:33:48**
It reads **22:02:13**
